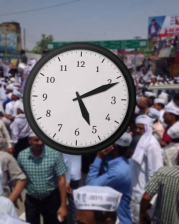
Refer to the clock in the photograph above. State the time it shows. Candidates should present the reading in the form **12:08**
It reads **5:11**
